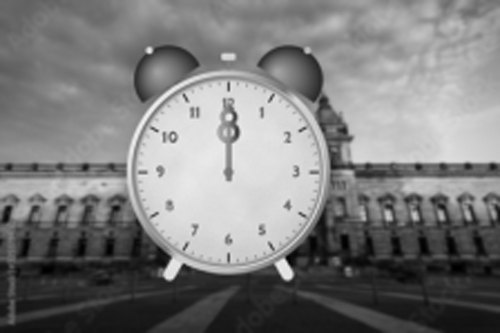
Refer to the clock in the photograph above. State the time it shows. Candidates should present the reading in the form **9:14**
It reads **12:00**
